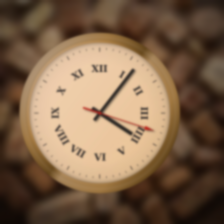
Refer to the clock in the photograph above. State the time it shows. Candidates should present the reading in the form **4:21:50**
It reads **4:06:18**
